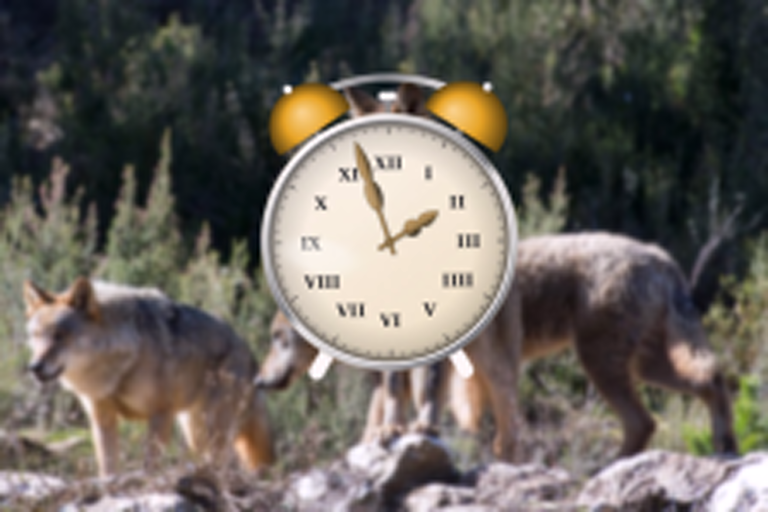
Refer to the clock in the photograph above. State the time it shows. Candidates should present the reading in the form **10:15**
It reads **1:57**
